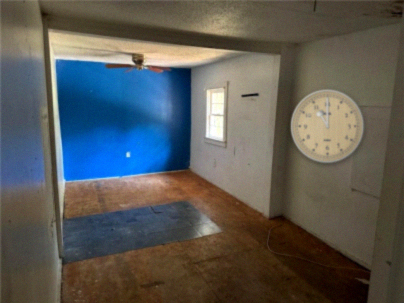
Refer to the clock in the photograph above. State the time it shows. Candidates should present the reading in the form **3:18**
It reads **11:00**
